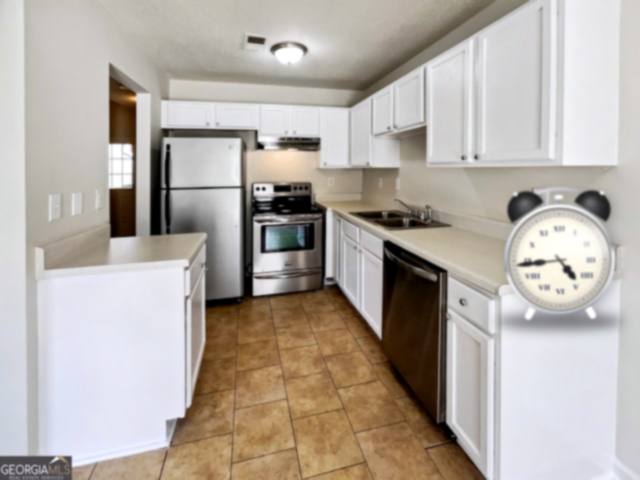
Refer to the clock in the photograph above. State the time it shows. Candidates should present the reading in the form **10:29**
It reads **4:44**
